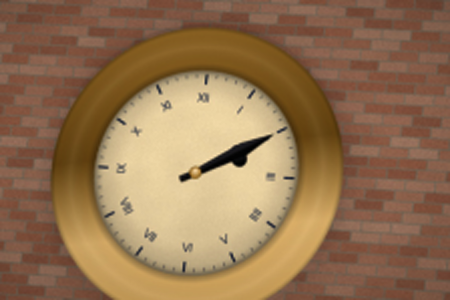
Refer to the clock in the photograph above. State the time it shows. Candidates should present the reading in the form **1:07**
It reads **2:10**
